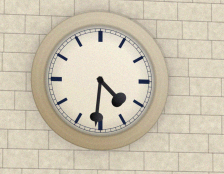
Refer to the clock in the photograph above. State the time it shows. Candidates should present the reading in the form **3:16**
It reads **4:31**
